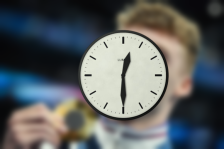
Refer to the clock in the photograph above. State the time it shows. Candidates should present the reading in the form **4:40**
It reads **12:30**
